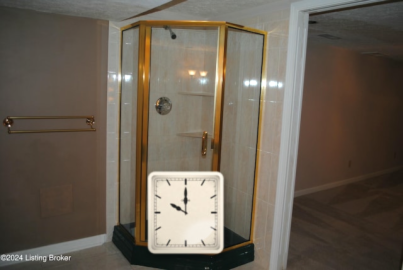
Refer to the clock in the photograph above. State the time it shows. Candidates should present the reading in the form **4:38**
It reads **10:00**
